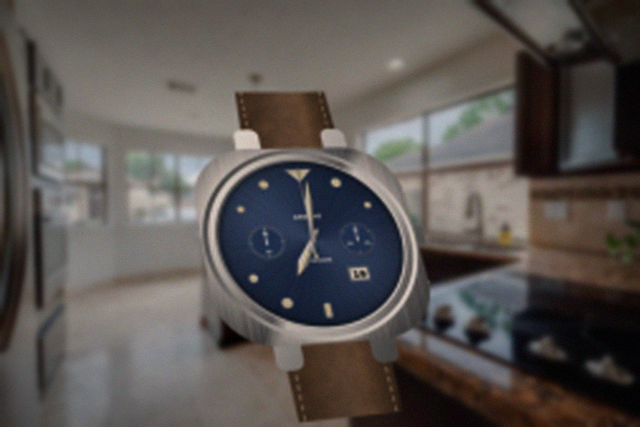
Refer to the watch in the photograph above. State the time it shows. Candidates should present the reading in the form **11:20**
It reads **7:01**
